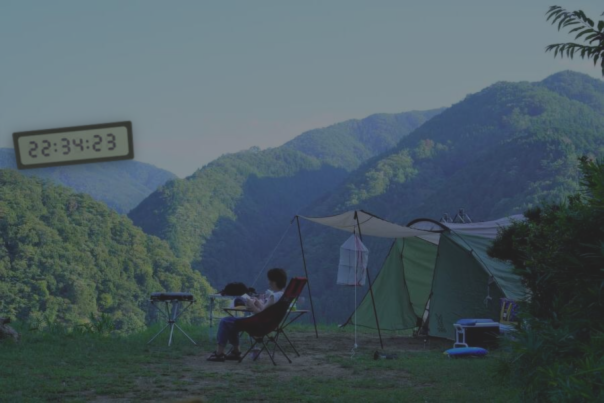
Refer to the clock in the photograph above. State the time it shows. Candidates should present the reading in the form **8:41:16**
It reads **22:34:23**
